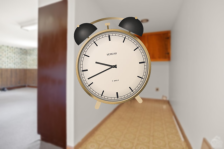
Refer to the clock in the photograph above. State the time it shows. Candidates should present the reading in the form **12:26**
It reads **9:42**
